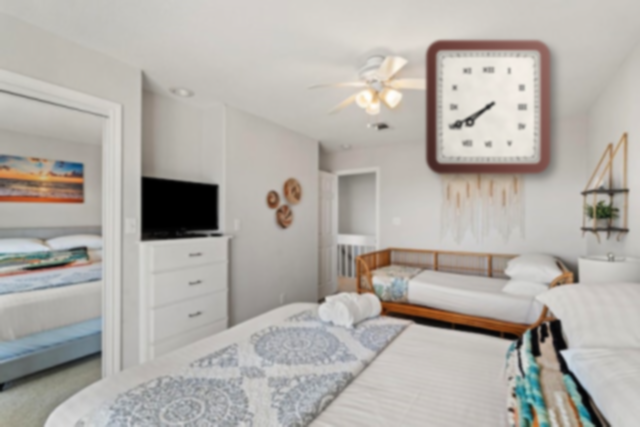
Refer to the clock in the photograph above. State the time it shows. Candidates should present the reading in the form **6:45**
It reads **7:40**
